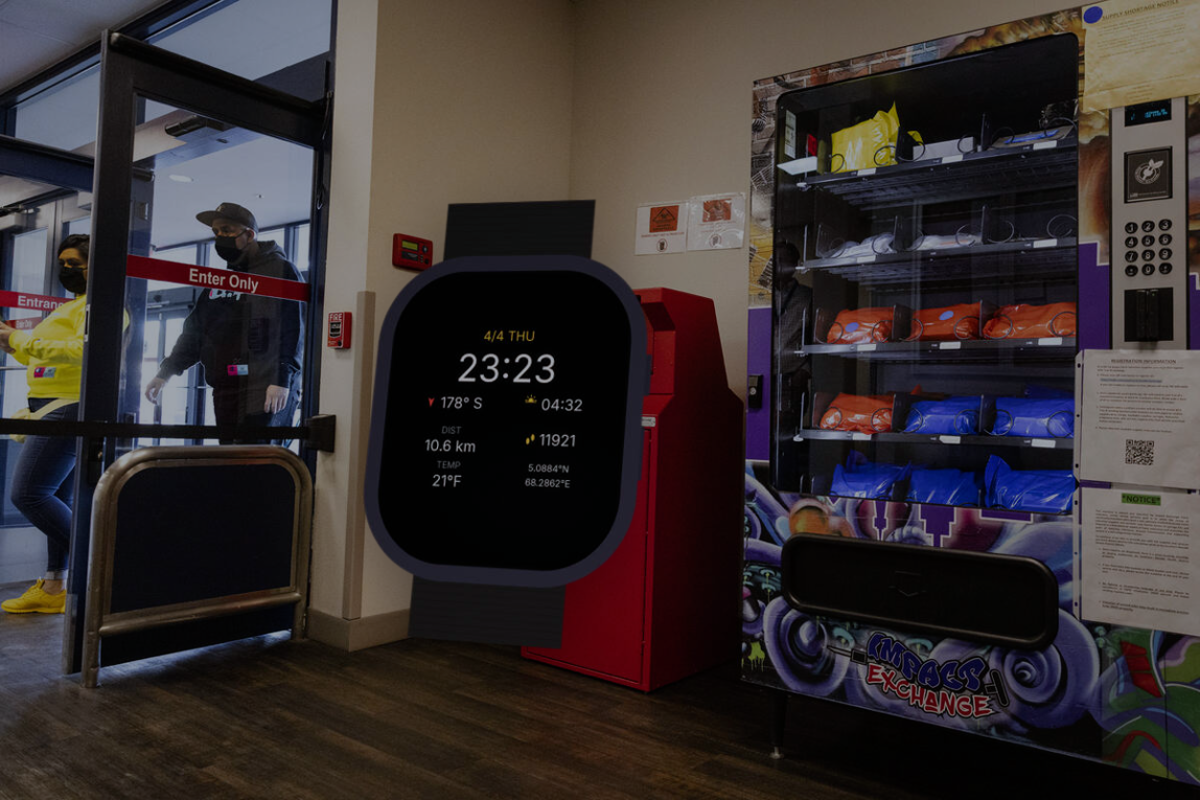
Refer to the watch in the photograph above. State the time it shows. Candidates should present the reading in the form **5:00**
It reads **23:23**
